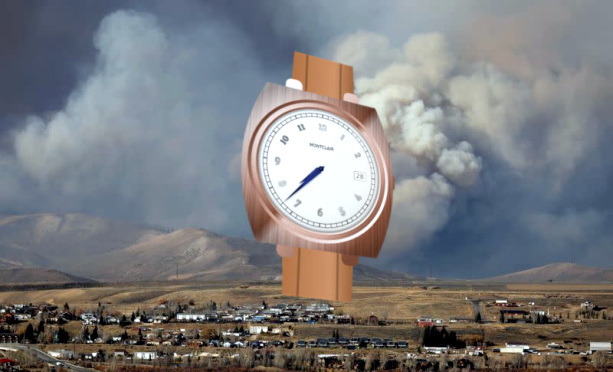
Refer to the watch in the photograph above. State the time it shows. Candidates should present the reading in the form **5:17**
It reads **7:37**
